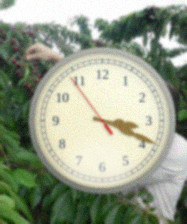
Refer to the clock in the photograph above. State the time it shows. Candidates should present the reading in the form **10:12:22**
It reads **3:18:54**
